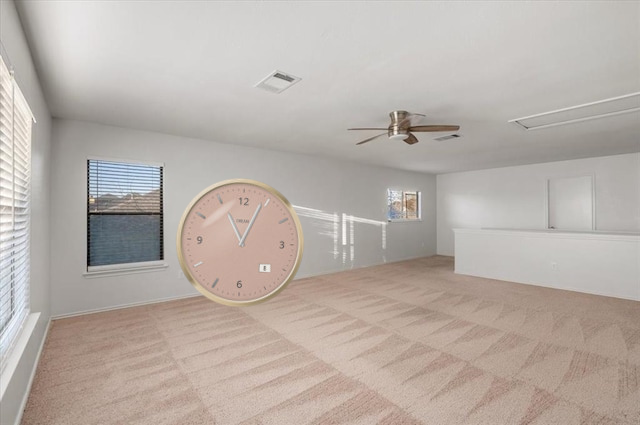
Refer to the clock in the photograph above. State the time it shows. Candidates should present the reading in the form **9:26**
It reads **11:04**
